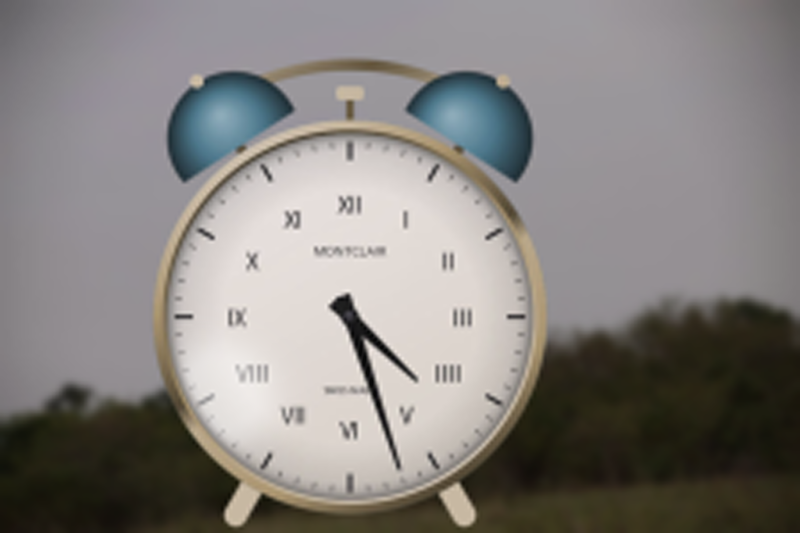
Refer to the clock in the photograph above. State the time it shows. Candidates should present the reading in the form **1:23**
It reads **4:27**
